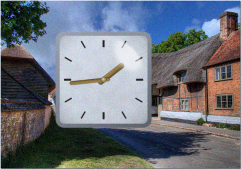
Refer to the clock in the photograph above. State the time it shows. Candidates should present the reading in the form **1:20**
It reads **1:44**
